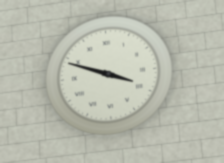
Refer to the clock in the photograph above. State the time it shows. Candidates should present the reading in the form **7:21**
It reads **3:49**
